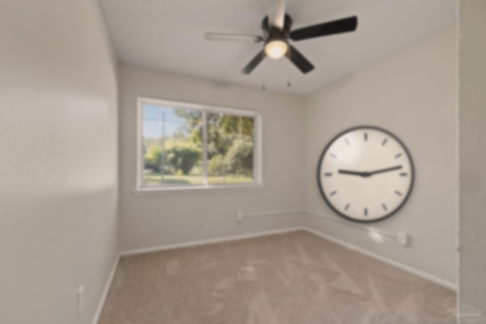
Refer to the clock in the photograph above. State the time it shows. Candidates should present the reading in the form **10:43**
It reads **9:13**
